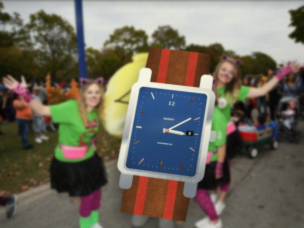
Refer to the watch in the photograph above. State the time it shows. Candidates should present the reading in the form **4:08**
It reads **3:09**
